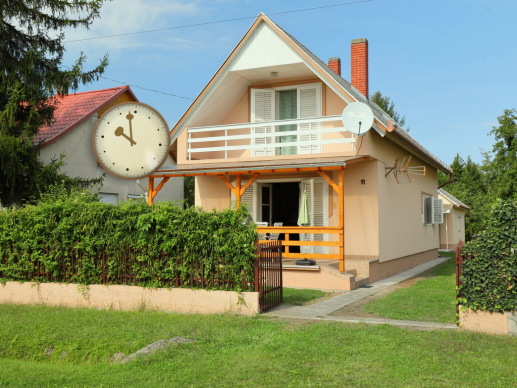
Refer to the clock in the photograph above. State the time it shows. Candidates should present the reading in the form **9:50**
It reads **9:58**
